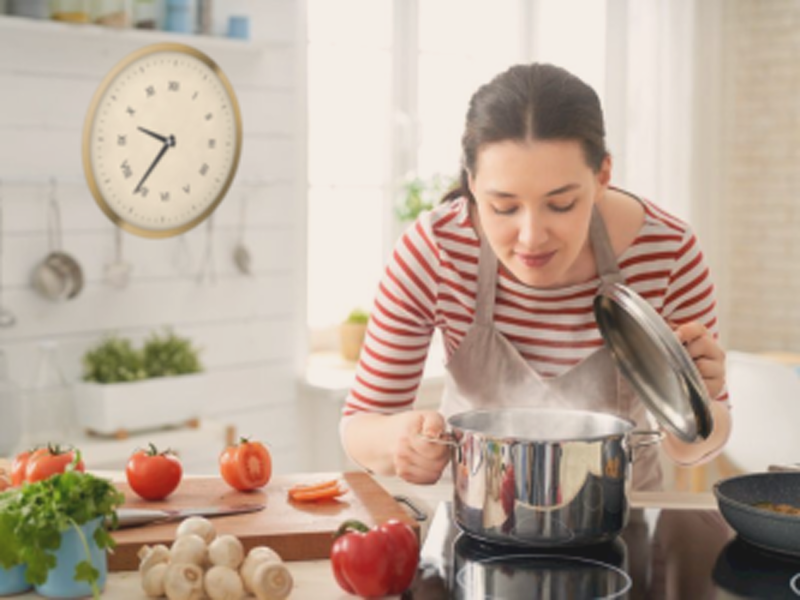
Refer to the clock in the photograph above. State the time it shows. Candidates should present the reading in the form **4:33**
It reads **9:36**
